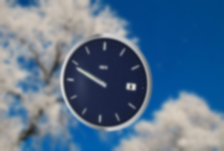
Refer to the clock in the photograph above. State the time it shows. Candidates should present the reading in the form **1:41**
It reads **9:49**
